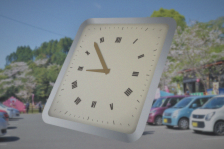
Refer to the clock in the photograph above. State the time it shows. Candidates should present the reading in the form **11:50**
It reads **8:53**
